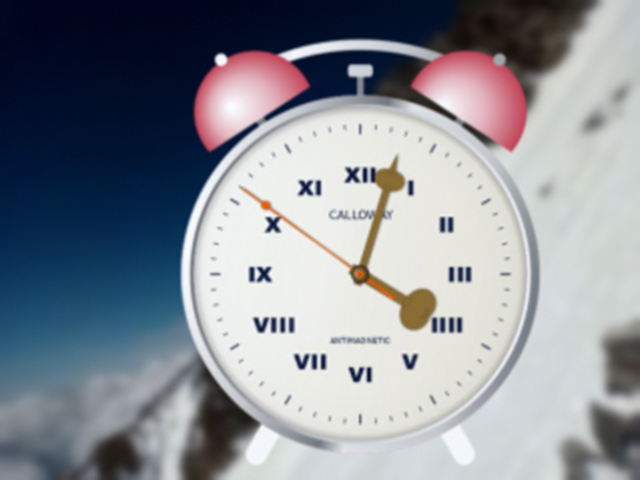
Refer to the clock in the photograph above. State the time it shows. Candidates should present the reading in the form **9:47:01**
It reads **4:02:51**
